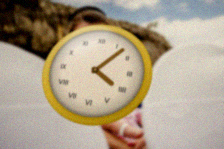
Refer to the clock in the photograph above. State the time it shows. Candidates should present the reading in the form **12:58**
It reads **4:07**
